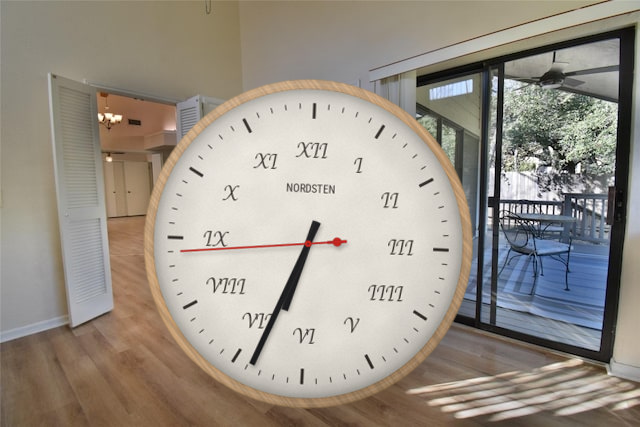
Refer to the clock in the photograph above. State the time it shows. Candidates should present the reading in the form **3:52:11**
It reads **6:33:44**
